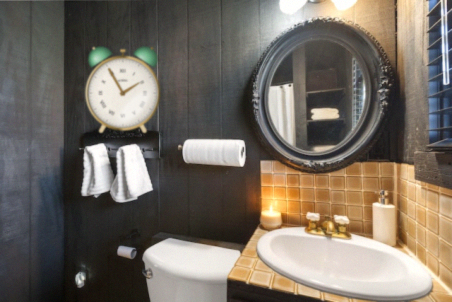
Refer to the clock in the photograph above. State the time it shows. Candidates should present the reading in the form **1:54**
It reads **1:55**
